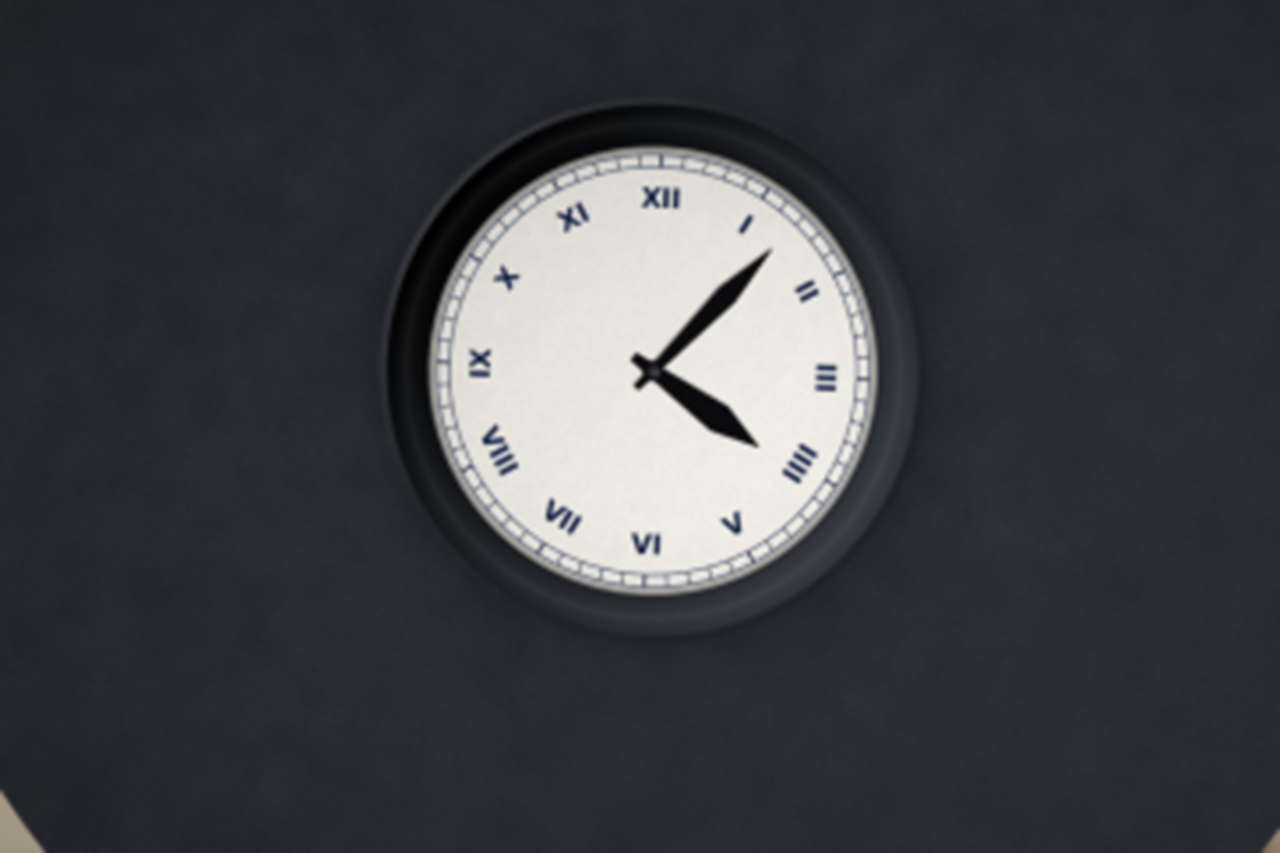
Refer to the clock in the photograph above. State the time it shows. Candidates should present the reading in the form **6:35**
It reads **4:07**
